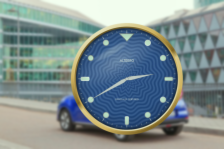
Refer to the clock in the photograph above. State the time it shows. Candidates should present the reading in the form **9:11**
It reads **2:40**
